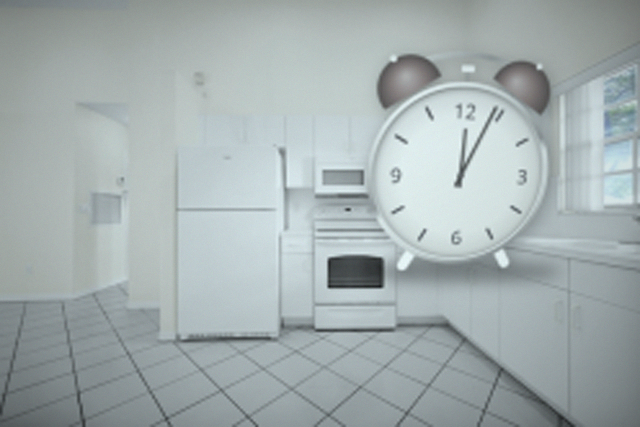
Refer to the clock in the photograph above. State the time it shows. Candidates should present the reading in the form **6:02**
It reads **12:04**
